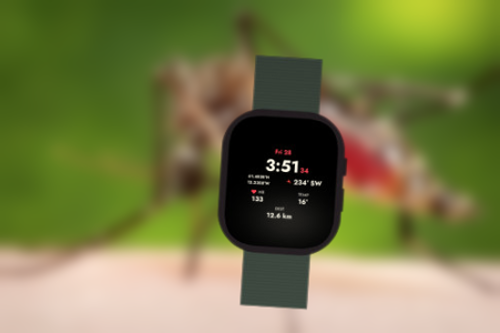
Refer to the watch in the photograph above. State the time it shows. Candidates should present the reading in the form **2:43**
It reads **3:51**
